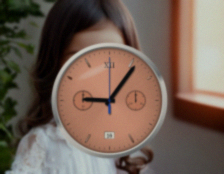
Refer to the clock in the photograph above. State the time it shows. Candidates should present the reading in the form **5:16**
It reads **9:06**
